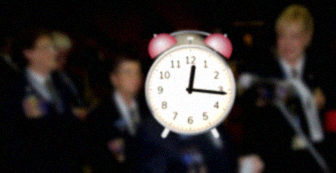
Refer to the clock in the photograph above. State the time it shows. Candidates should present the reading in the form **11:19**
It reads **12:16**
